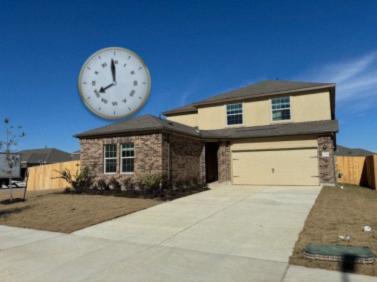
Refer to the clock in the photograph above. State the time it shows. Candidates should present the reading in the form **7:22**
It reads **7:59**
